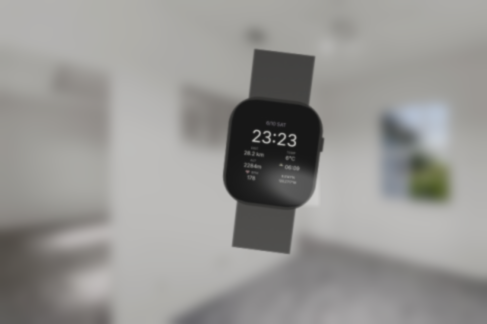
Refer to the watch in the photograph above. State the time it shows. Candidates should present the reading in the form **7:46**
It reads **23:23**
